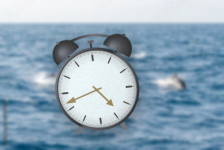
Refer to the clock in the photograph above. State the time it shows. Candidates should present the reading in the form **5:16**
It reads **4:42**
